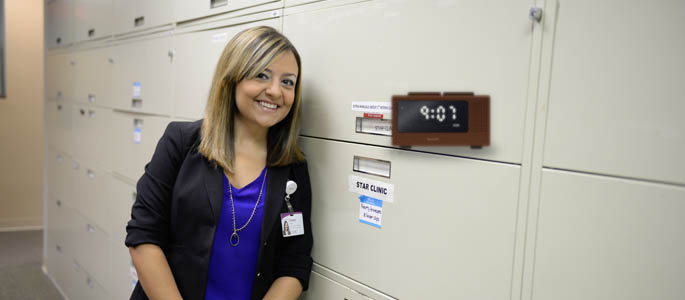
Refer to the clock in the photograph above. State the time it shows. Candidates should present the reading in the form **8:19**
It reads **9:07**
